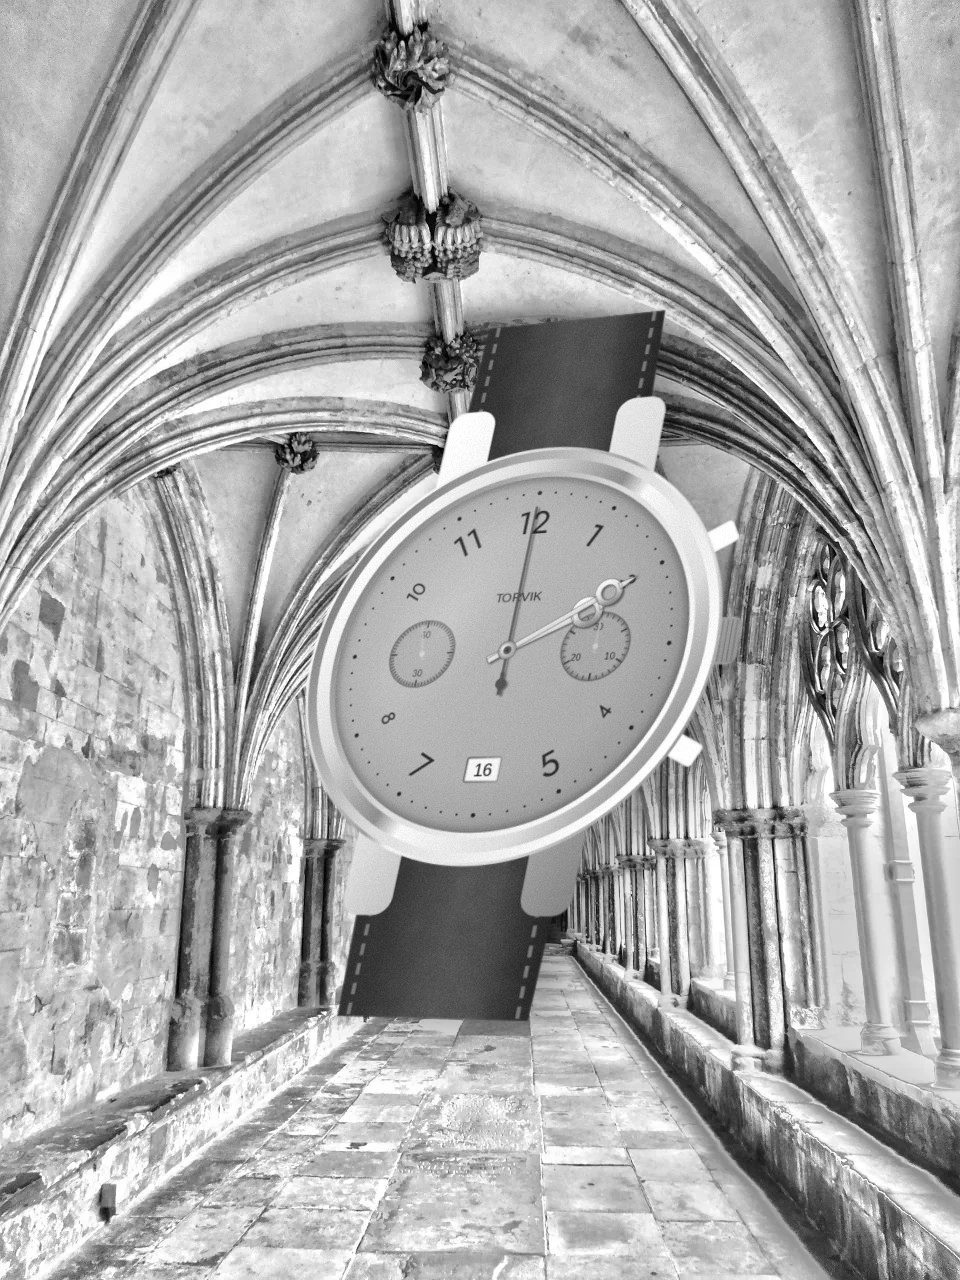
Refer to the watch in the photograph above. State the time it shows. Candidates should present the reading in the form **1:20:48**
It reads **2:09:58**
